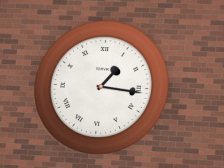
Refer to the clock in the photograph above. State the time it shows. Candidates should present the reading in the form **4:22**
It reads **1:16**
